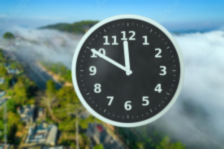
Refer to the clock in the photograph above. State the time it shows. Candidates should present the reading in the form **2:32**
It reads **11:50**
